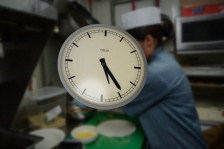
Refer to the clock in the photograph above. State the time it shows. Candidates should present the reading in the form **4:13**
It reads **5:24**
